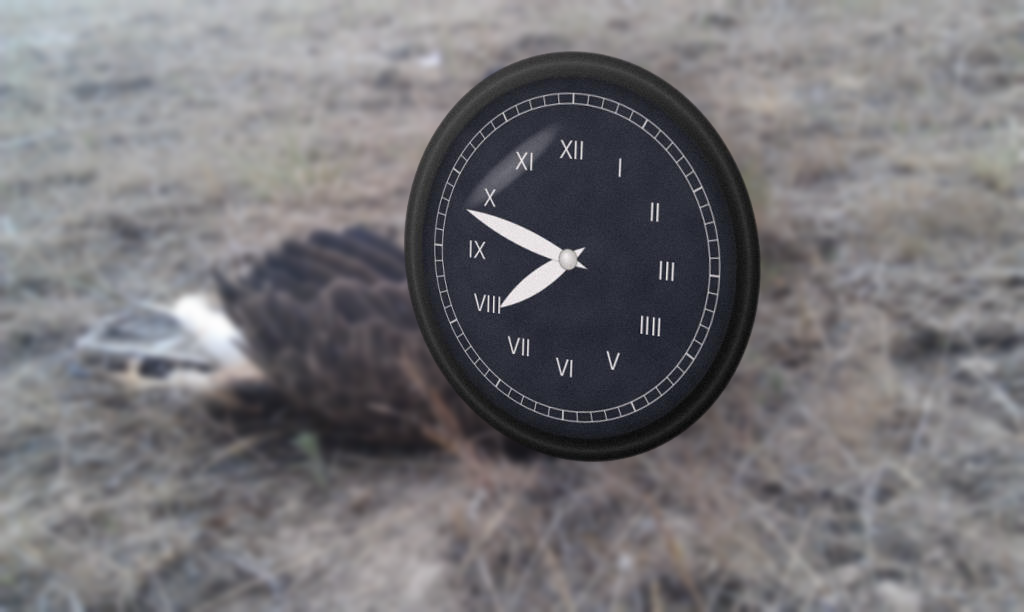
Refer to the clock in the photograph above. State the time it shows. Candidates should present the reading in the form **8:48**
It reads **7:48**
